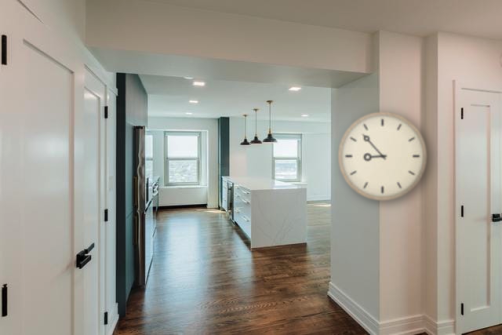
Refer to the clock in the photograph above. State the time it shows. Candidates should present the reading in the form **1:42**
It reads **8:53**
